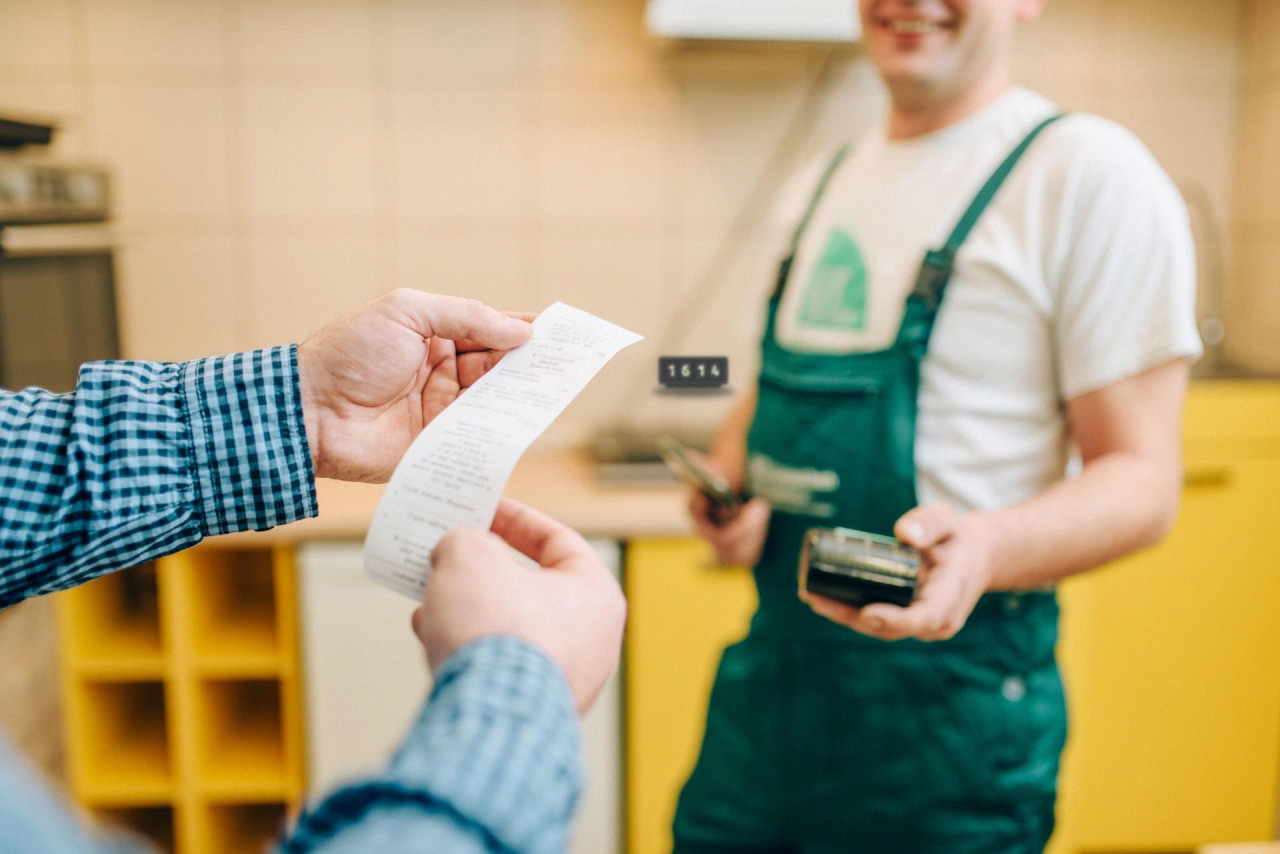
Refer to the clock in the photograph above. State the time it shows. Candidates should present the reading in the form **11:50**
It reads **16:14**
